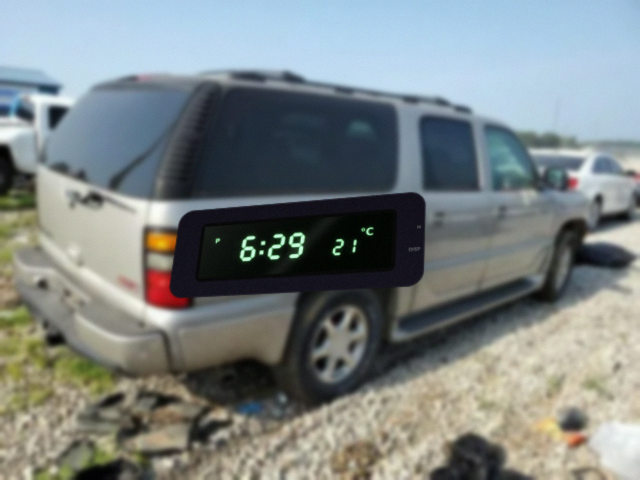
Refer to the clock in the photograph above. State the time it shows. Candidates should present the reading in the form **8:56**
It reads **6:29**
